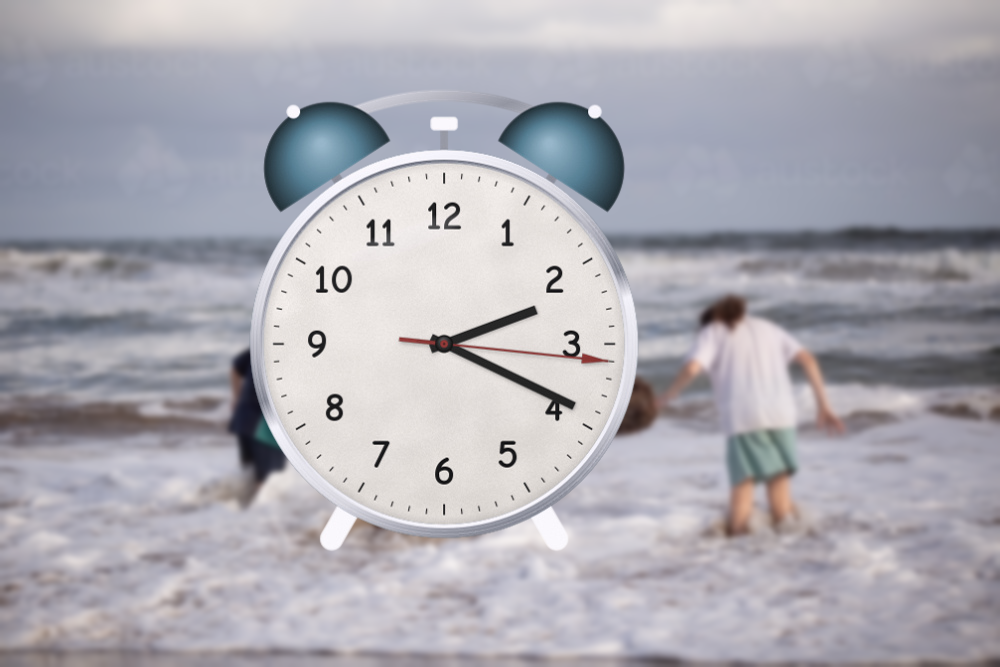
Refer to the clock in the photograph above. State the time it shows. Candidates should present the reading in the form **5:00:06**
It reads **2:19:16**
